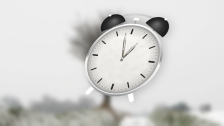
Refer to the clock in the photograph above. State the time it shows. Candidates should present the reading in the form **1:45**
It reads **12:58**
